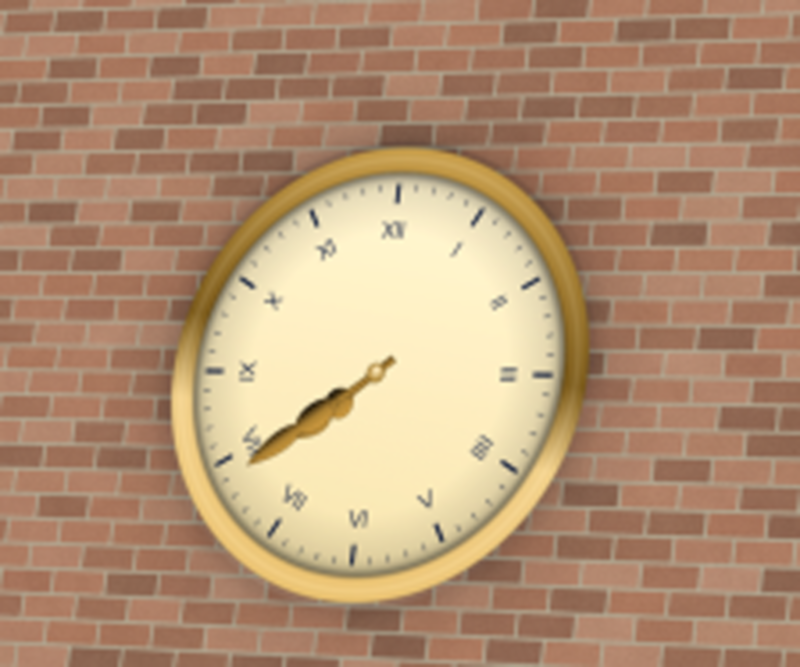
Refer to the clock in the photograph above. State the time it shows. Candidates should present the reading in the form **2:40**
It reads **7:39**
